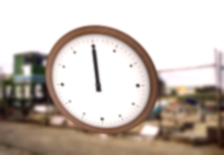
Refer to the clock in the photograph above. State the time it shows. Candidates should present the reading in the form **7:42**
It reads **12:00**
